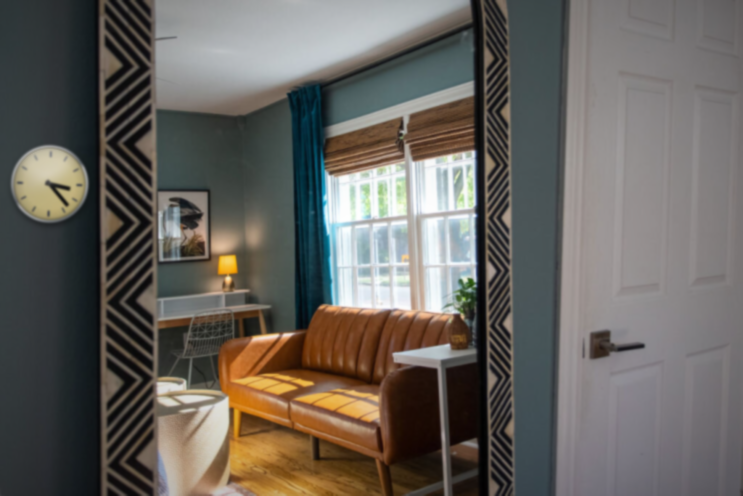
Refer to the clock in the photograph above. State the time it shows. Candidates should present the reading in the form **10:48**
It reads **3:23**
